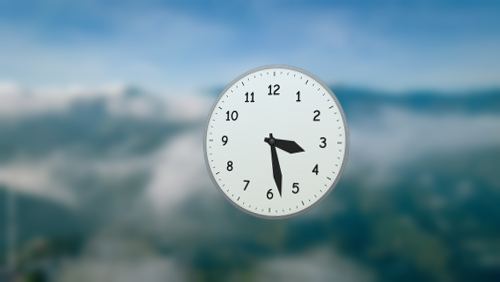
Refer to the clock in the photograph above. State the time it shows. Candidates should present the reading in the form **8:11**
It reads **3:28**
